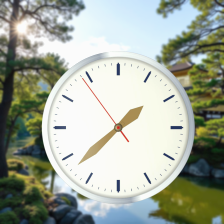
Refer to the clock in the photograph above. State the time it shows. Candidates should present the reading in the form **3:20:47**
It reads **1:37:54**
